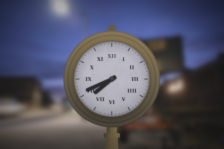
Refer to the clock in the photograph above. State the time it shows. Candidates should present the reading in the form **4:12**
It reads **7:41**
